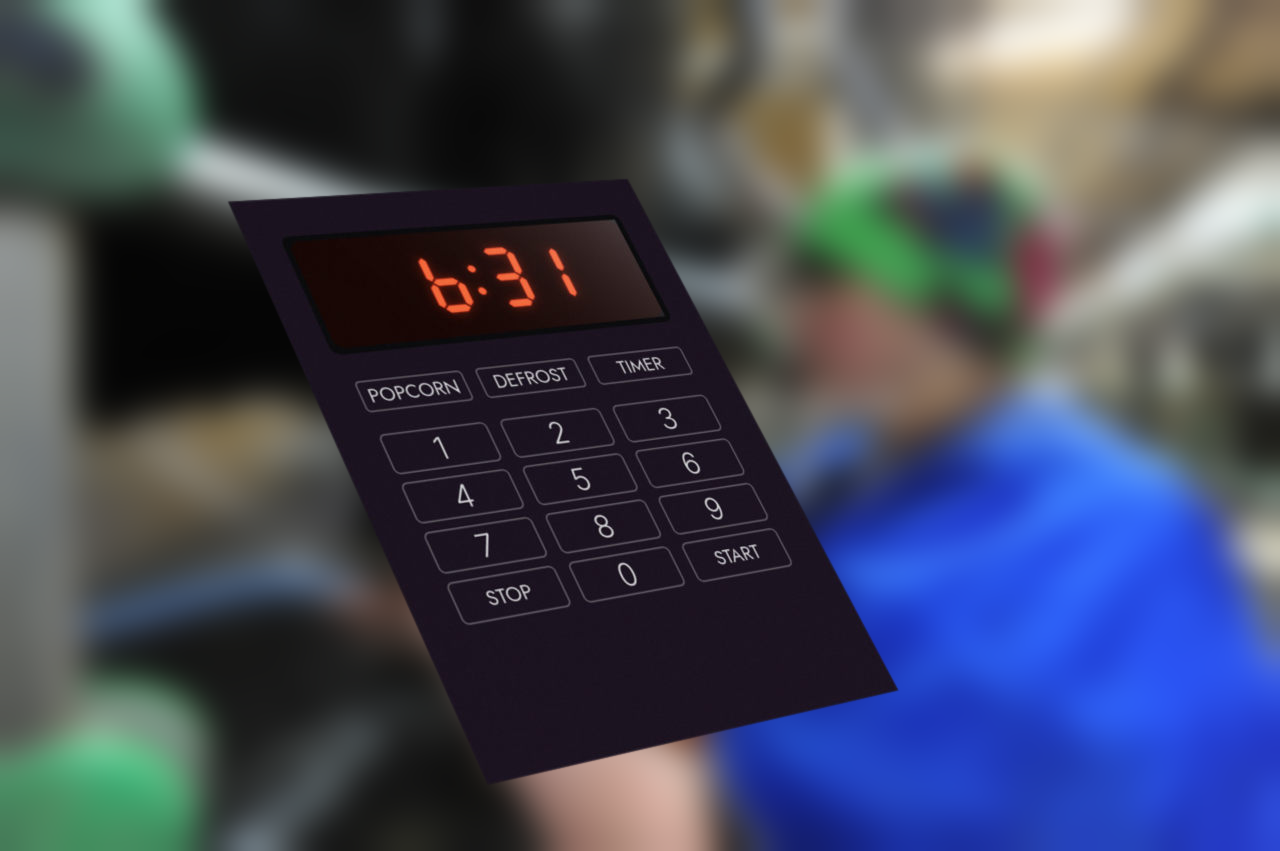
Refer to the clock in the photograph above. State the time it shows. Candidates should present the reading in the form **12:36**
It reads **6:31**
